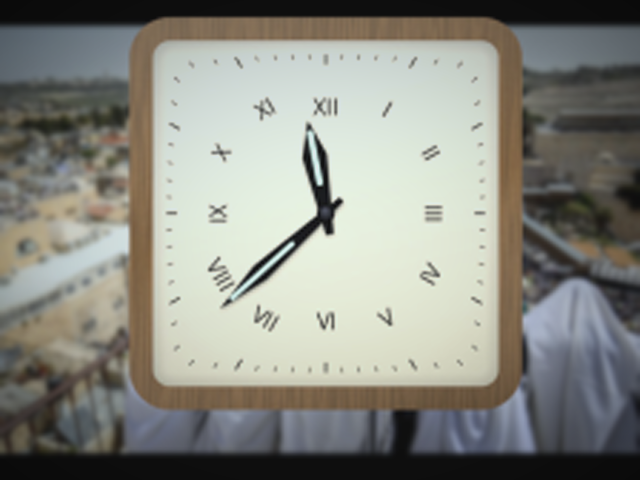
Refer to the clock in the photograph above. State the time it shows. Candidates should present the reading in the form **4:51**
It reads **11:38**
